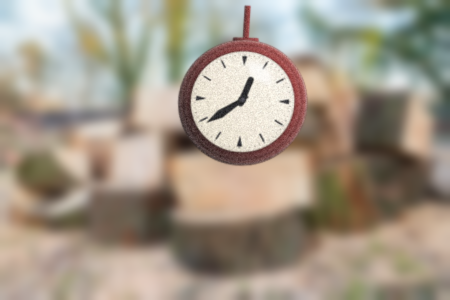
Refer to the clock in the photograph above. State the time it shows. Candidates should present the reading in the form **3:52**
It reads **12:39**
